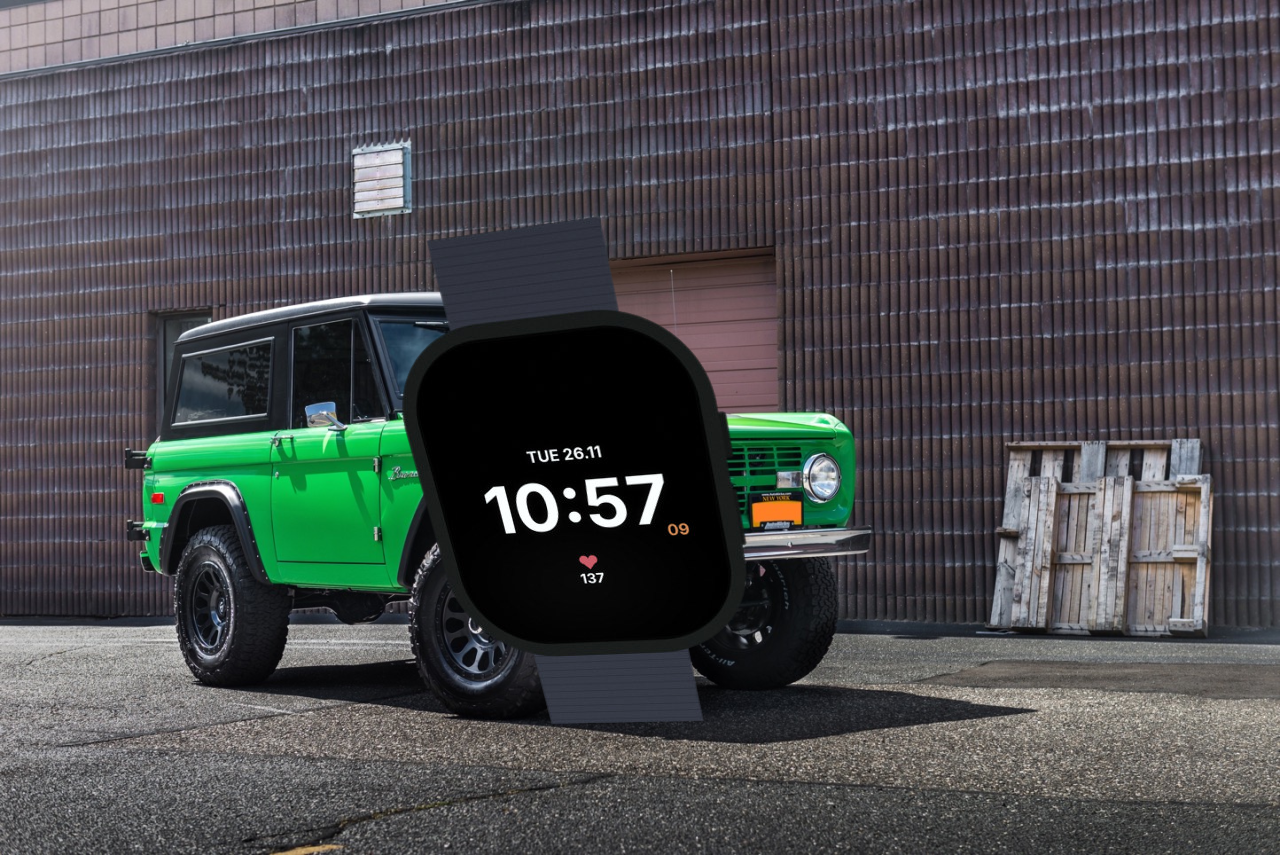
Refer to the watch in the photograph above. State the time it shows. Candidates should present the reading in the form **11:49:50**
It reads **10:57:09**
